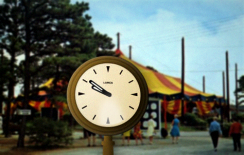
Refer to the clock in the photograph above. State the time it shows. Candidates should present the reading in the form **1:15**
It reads **9:51**
